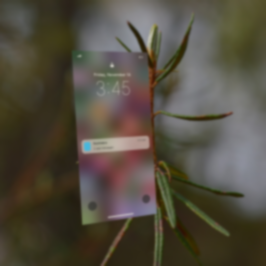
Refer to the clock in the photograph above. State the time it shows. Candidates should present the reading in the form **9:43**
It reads **3:45**
